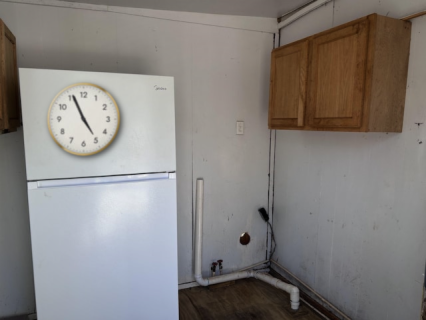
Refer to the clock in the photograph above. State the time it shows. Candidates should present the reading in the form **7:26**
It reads **4:56**
